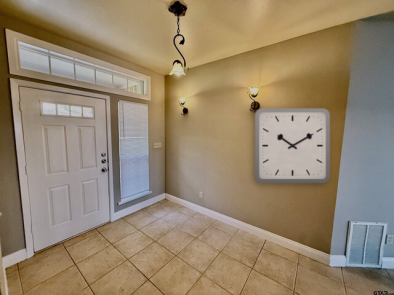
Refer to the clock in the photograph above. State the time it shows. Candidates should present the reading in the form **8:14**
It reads **10:10**
